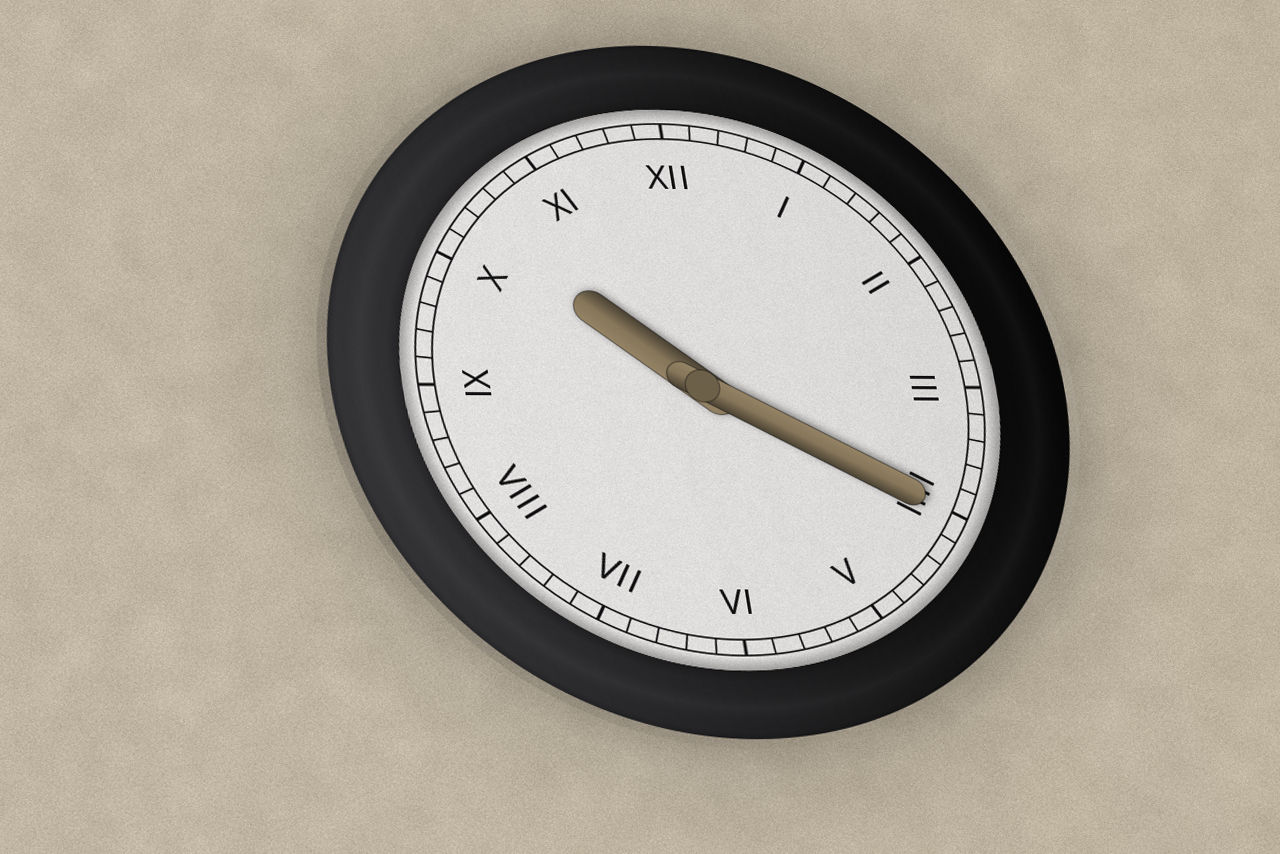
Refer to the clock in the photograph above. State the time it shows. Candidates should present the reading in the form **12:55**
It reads **10:20**
